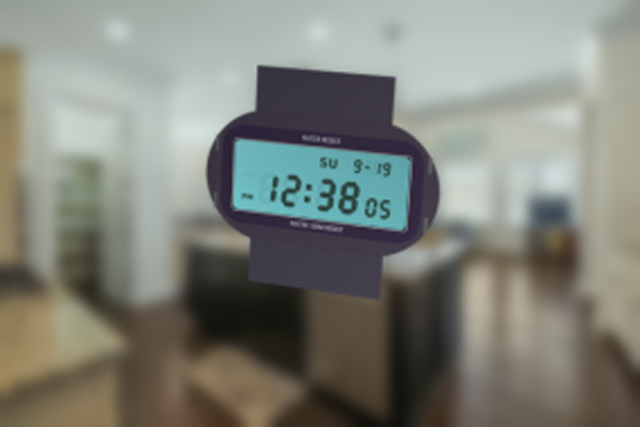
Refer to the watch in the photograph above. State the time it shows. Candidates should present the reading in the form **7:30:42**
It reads **12:38:05**
